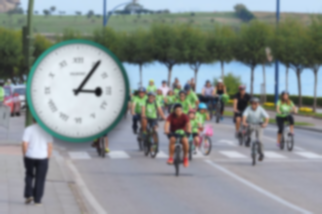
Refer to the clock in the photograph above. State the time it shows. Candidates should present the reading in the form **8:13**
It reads **3:06**
